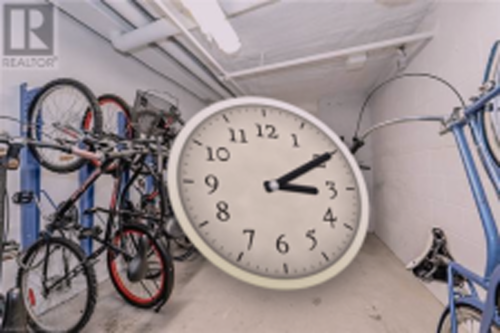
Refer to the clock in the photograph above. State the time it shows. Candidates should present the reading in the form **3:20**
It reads **3:10**
